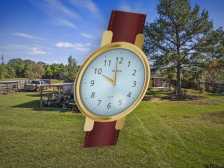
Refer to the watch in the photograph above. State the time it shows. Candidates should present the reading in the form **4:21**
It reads **9:59**
